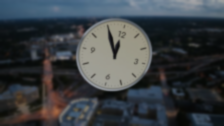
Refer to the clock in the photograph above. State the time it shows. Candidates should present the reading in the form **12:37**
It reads **11:55**
